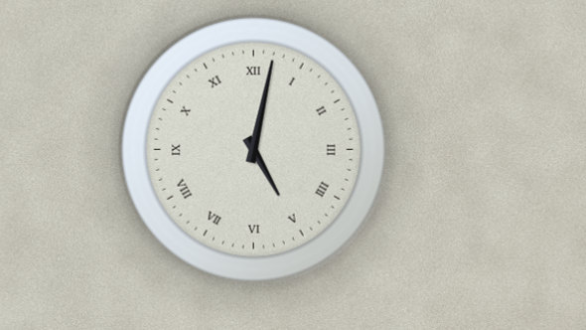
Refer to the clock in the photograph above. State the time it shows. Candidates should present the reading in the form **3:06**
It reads **5:02**
